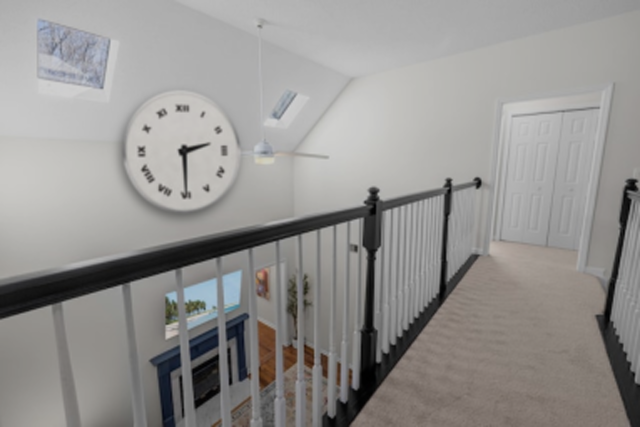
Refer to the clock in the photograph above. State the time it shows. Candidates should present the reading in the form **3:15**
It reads **2:30**
